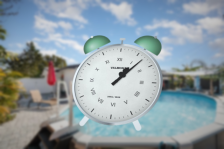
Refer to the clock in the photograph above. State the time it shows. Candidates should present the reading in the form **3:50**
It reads **1:07**
